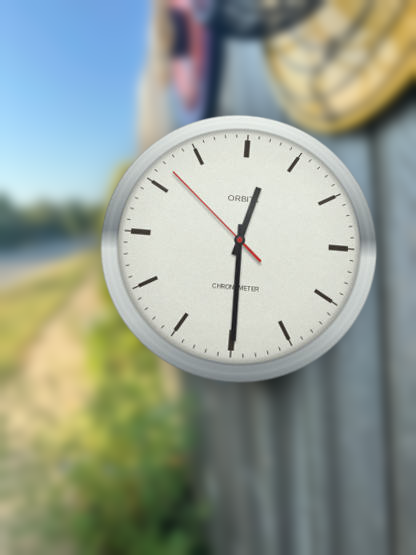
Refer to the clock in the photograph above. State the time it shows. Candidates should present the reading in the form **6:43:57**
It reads **12:29:52**
